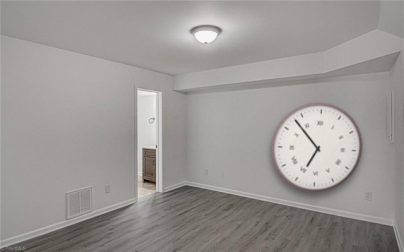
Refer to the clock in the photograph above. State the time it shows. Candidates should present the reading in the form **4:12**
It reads **6:53**
